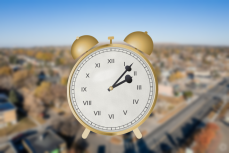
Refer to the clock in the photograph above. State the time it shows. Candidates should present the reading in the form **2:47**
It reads **2:07**
